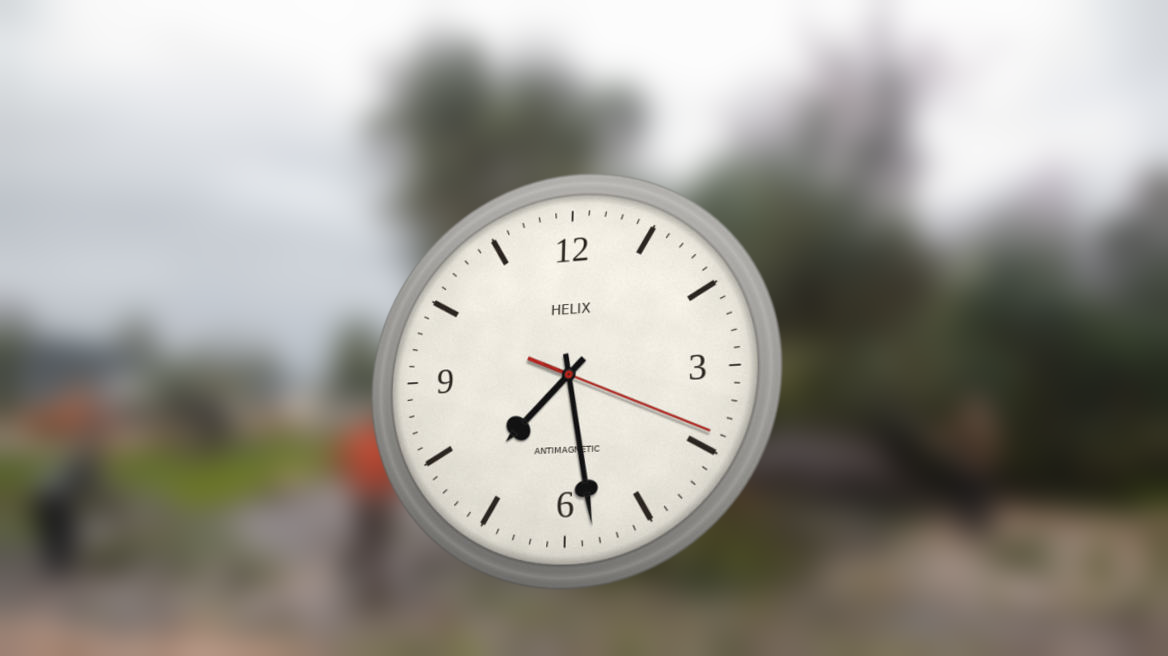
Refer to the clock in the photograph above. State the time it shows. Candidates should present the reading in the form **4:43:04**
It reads **7:28:19**
